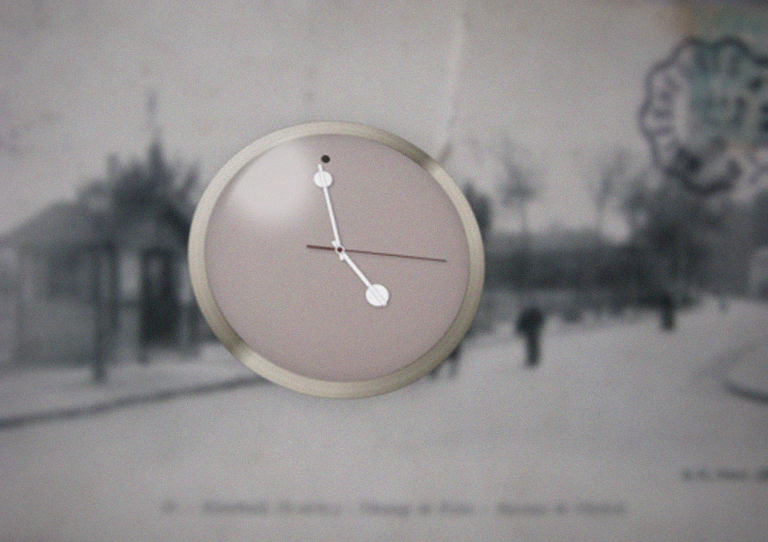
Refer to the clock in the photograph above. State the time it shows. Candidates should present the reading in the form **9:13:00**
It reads **4:59:17**
